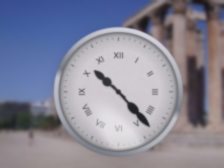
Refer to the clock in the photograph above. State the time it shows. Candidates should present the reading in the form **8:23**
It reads **10:23**
